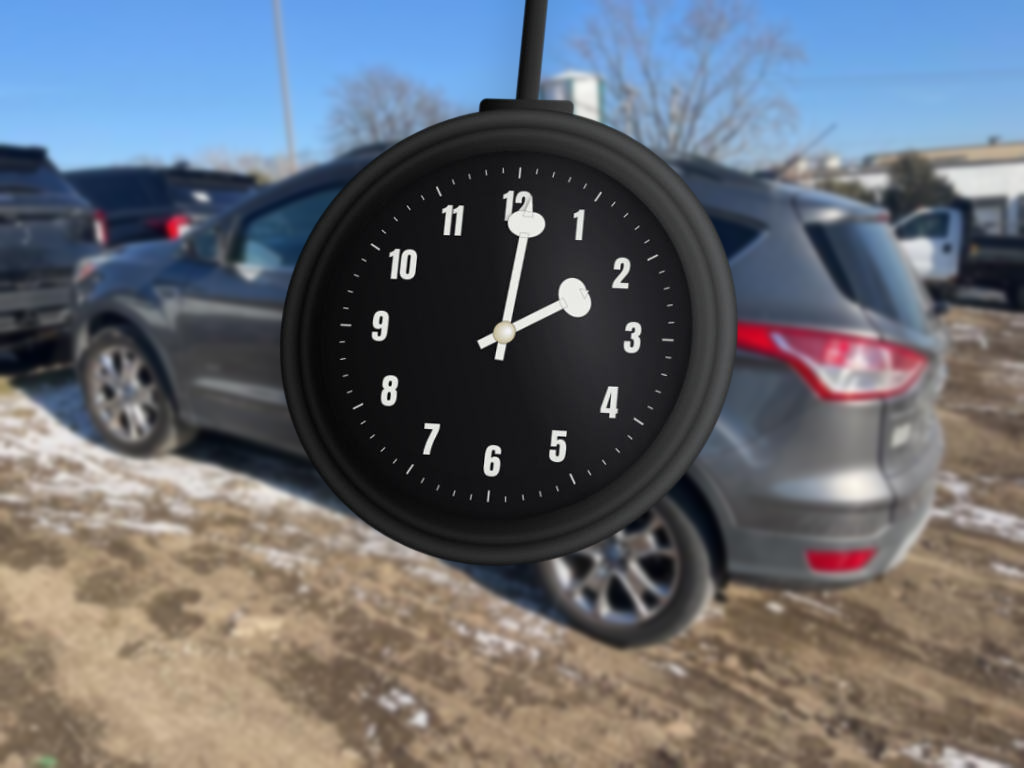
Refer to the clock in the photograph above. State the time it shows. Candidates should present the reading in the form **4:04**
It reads **2:01**
